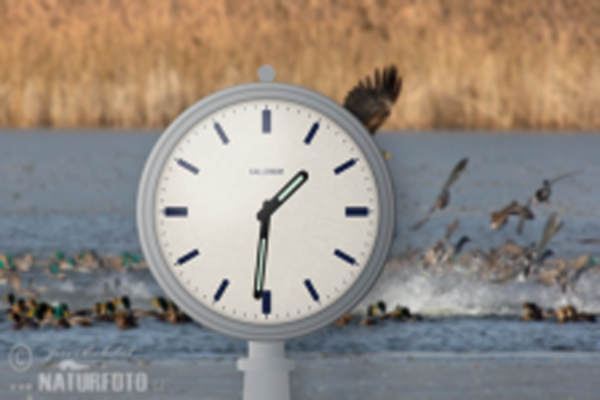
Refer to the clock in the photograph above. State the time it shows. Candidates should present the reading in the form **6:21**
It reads **1:31**
